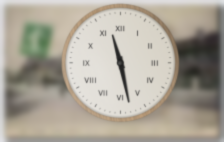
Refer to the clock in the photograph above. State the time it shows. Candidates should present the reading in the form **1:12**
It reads **11:28**
